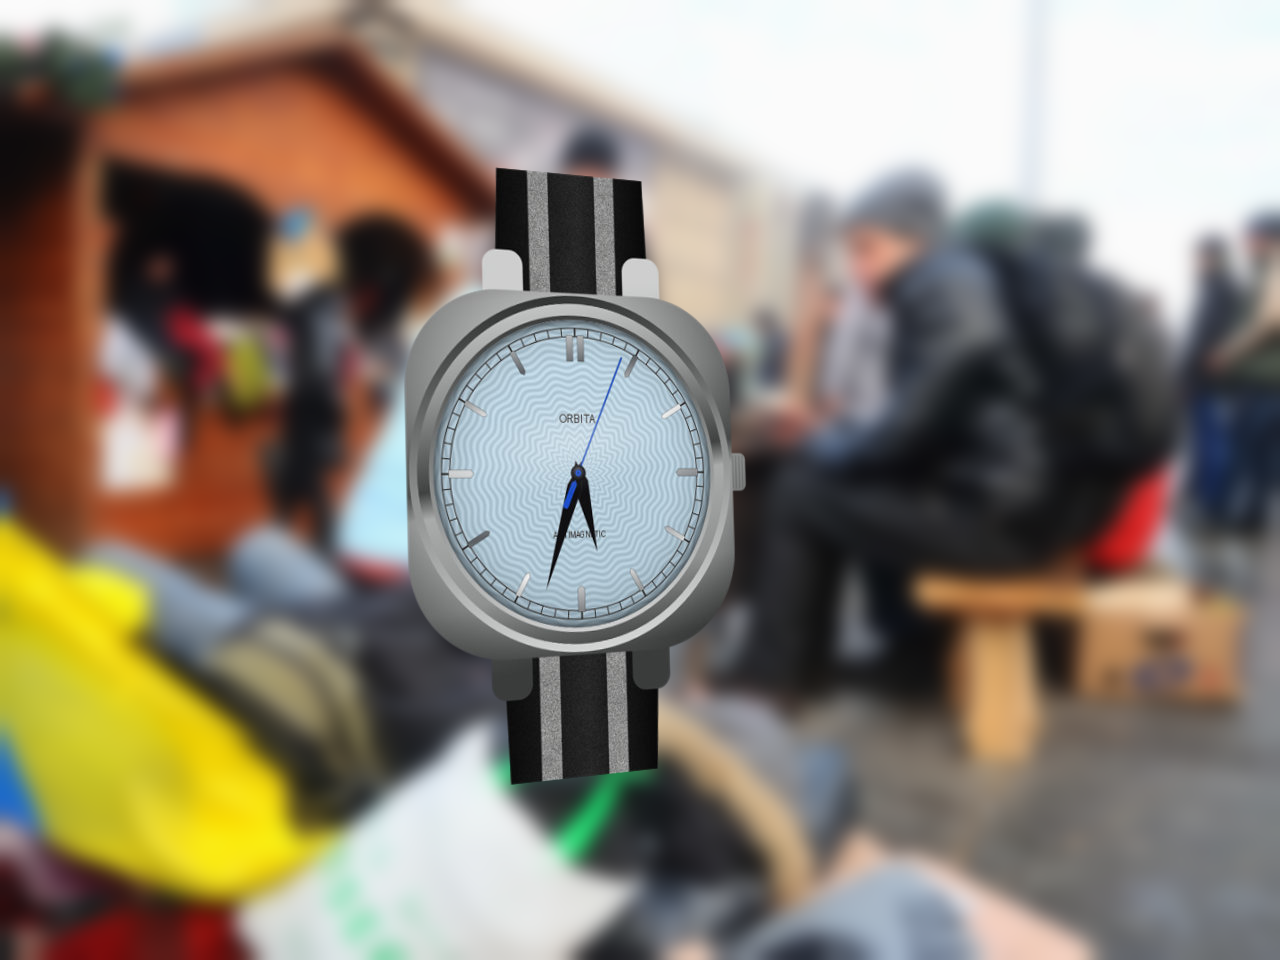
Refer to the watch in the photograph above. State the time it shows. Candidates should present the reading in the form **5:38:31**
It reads **5:33:04**
